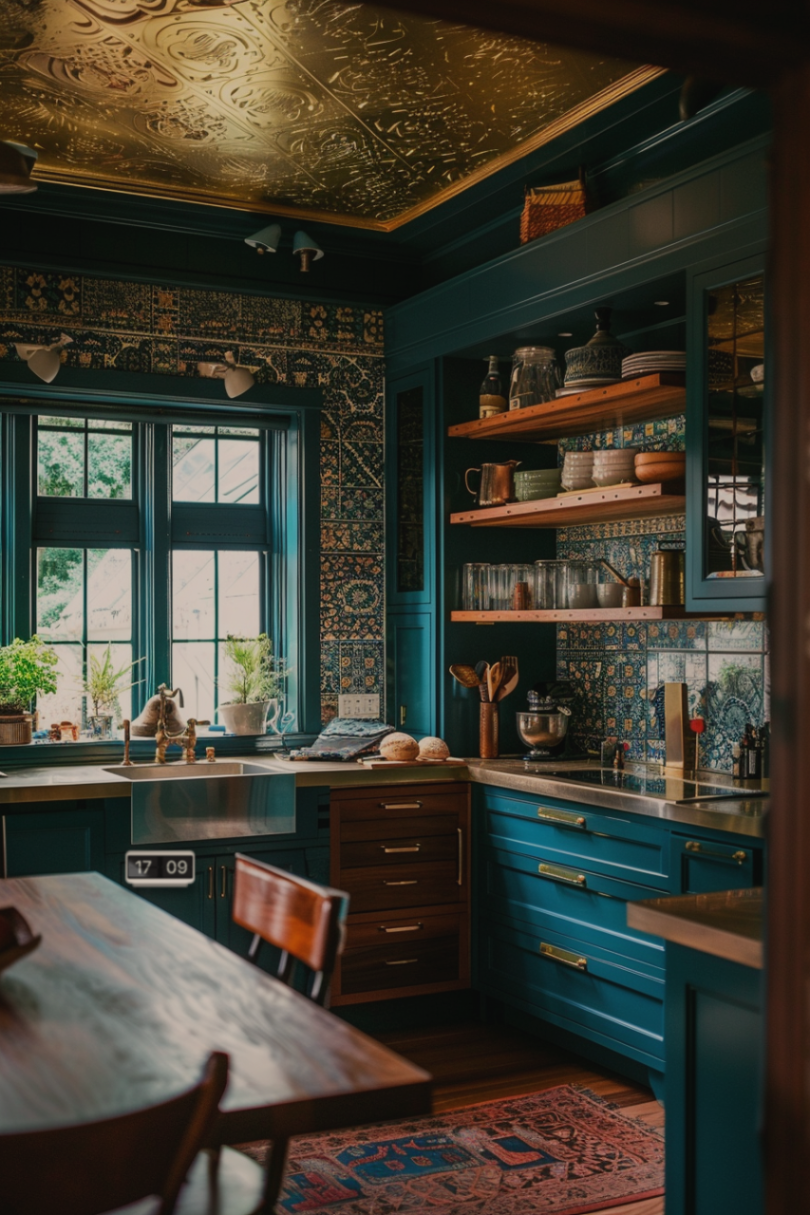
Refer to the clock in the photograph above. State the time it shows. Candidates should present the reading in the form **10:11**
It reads **17:09**
